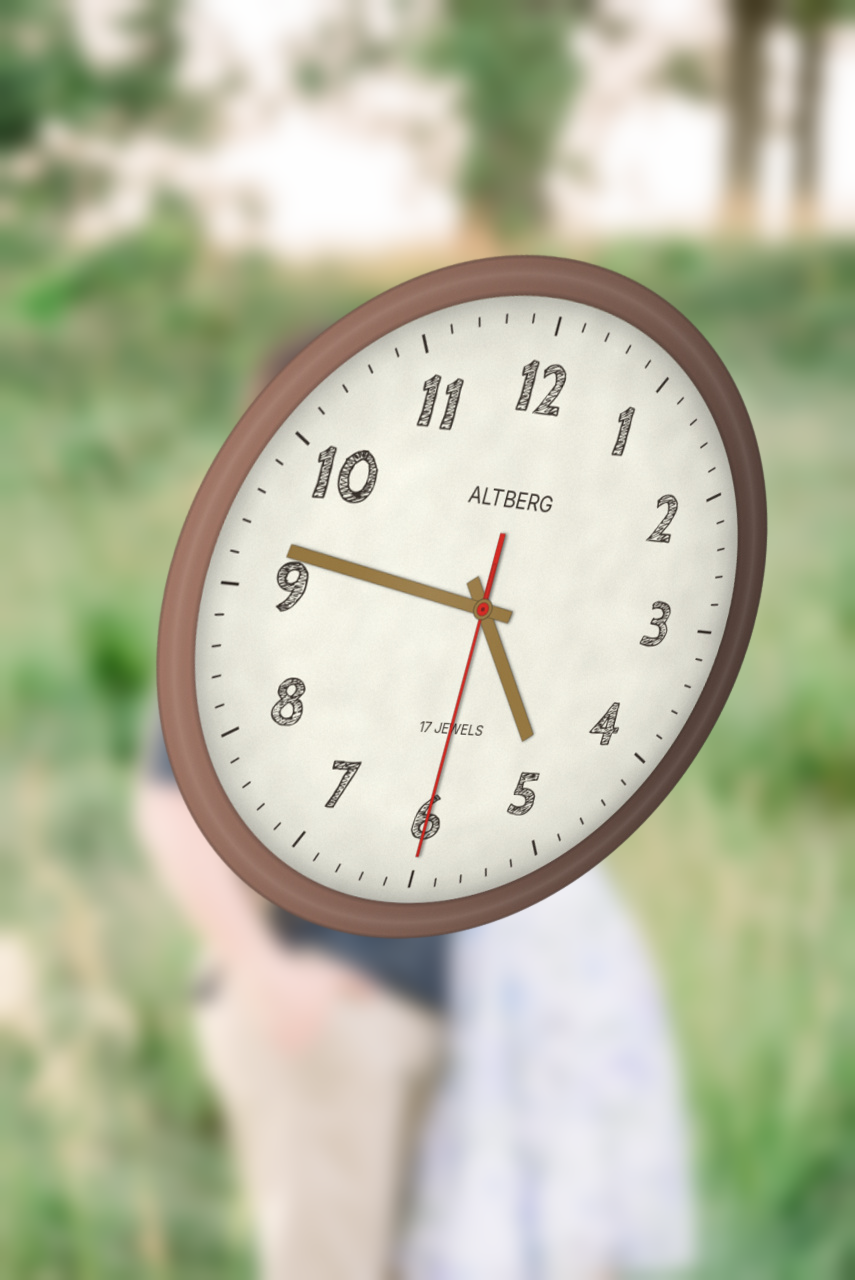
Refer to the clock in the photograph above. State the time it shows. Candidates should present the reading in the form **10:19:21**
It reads **4:46:30**
